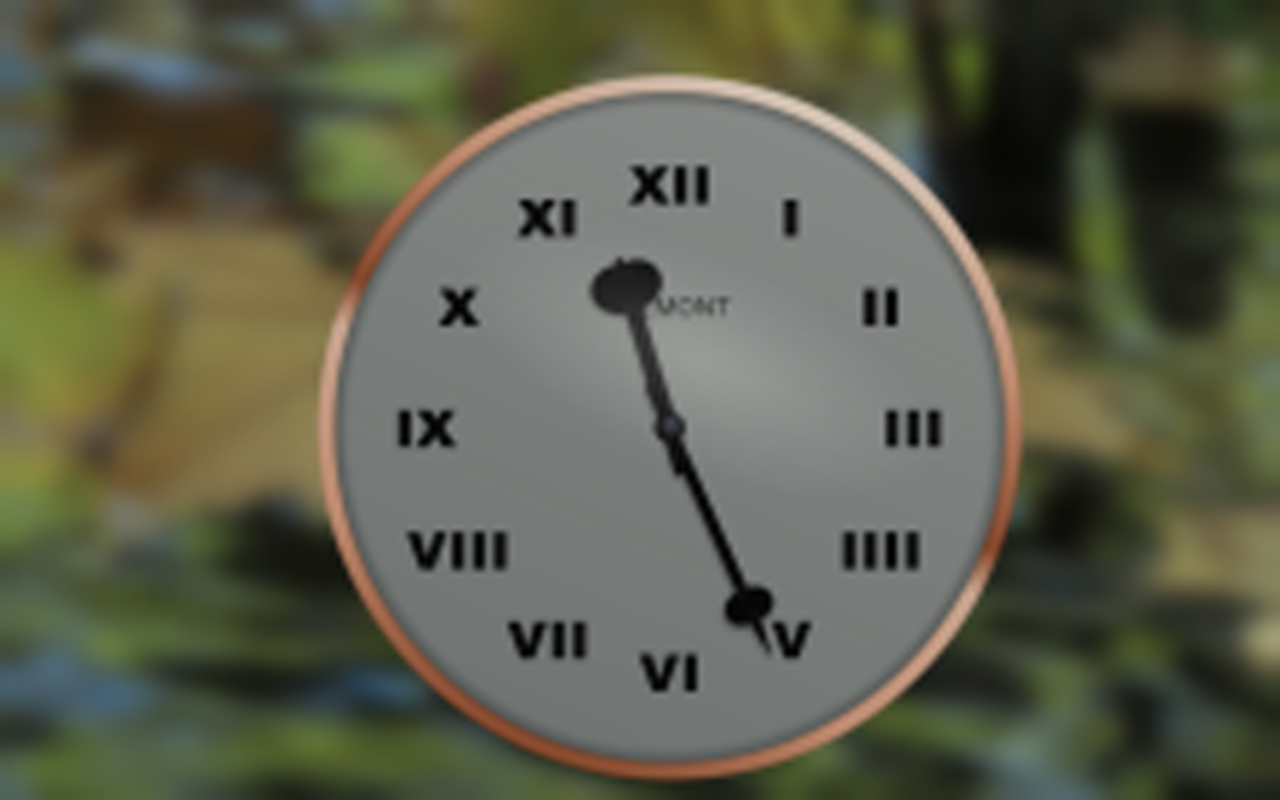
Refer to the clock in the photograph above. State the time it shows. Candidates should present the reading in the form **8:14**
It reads **11:26**
